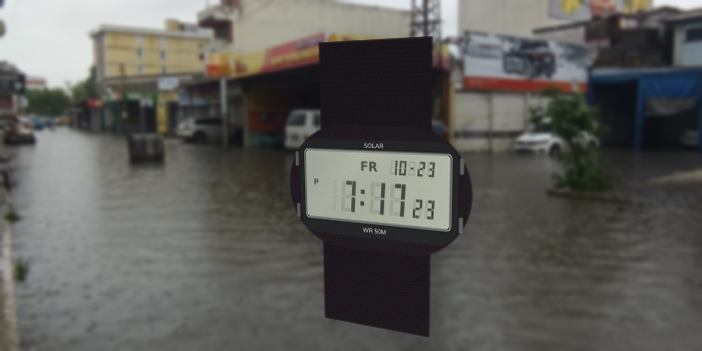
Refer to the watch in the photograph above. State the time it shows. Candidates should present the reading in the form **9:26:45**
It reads **7:17:23**
